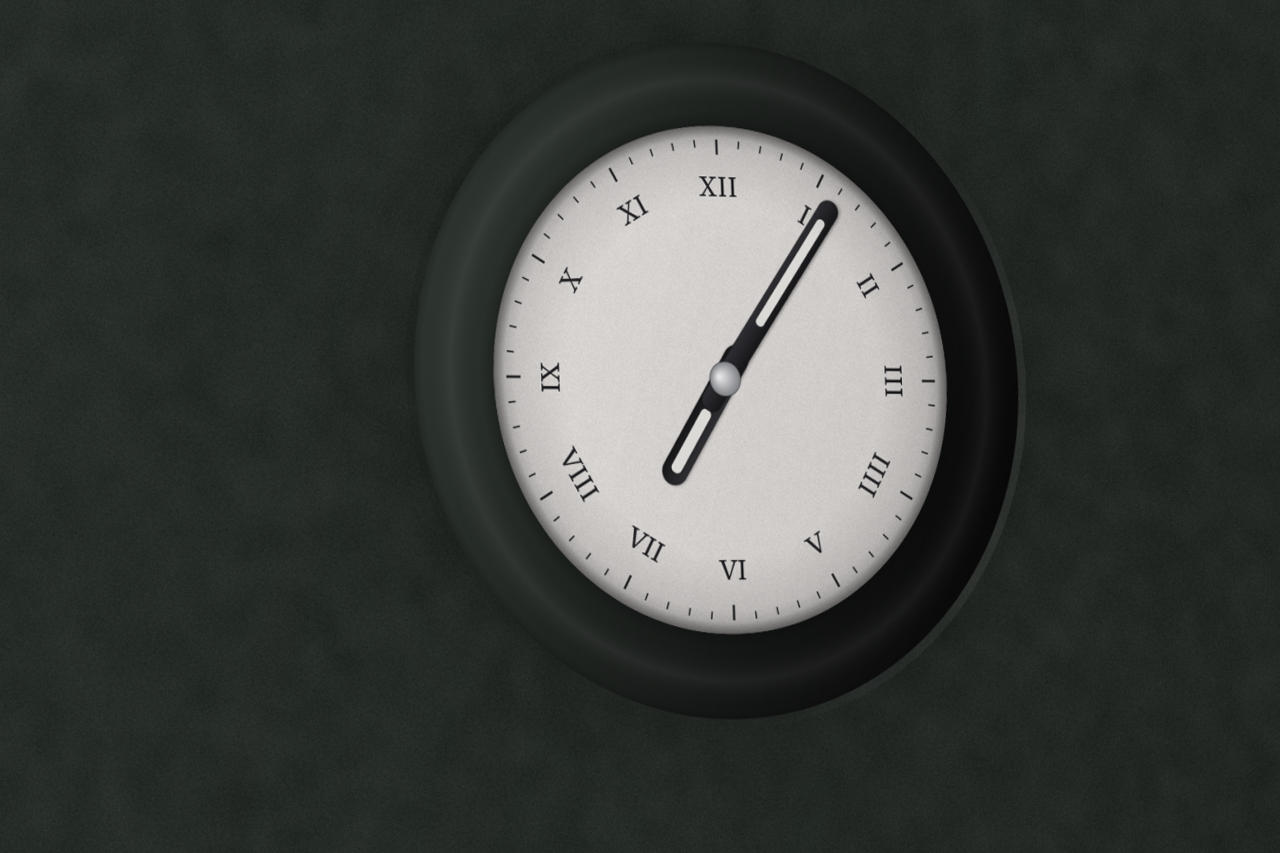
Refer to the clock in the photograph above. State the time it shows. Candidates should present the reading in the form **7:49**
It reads **7:06**
